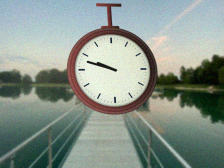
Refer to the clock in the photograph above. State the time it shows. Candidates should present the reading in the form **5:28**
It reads **9:48**
